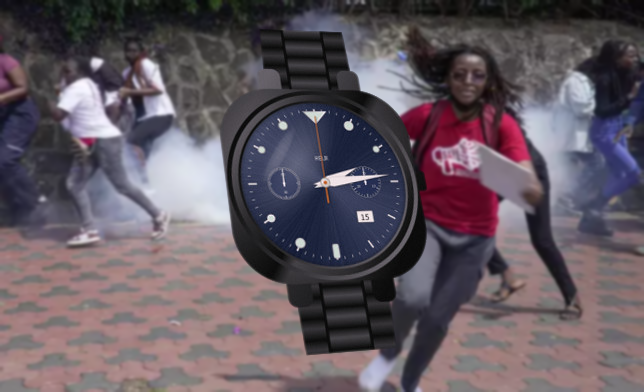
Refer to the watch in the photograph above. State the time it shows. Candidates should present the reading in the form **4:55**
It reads **2:14**
